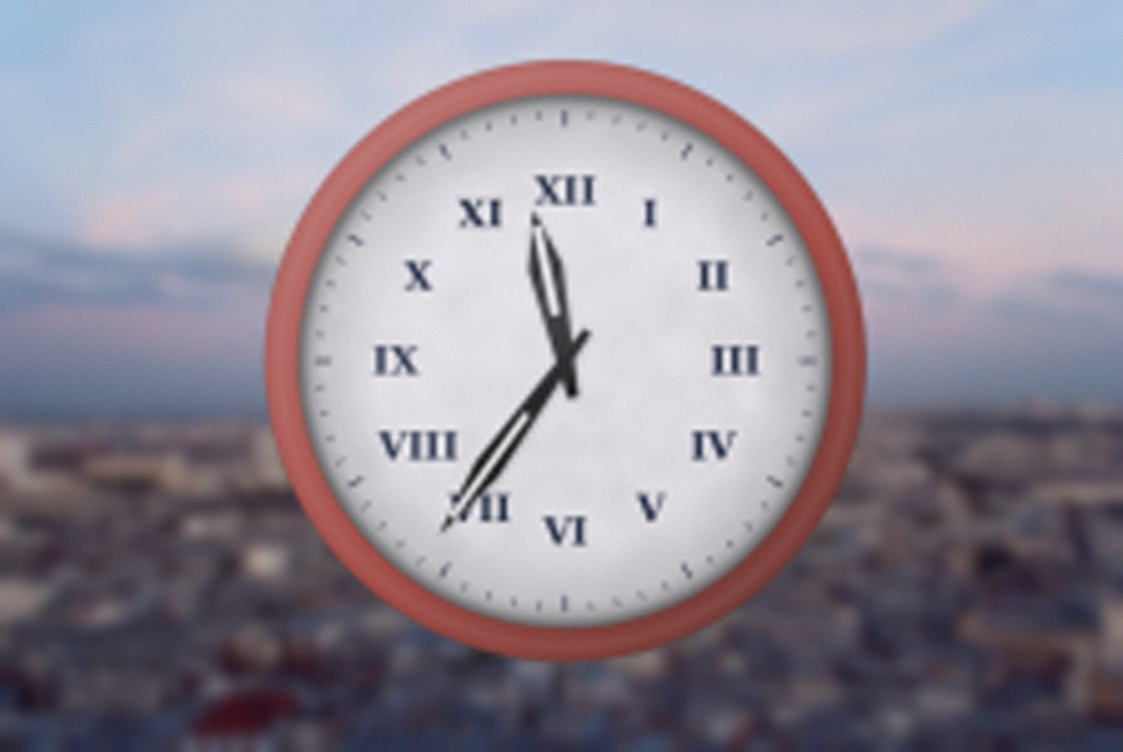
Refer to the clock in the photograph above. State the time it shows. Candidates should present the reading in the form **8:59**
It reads **11:36**
